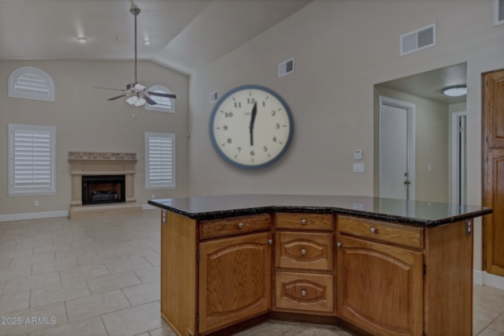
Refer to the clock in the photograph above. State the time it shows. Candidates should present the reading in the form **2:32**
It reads **6:02**
